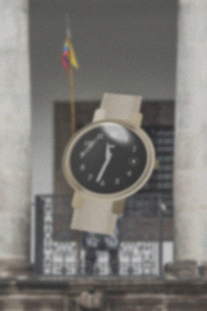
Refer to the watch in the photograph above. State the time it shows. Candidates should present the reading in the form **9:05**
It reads **11:32**
